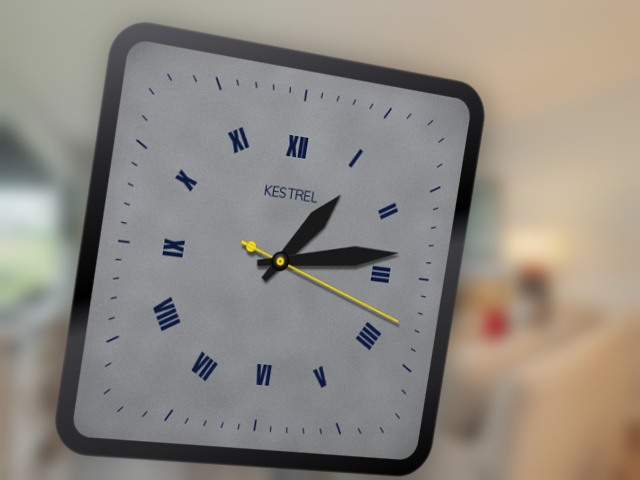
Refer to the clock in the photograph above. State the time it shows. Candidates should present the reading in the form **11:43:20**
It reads **1:13:18**
